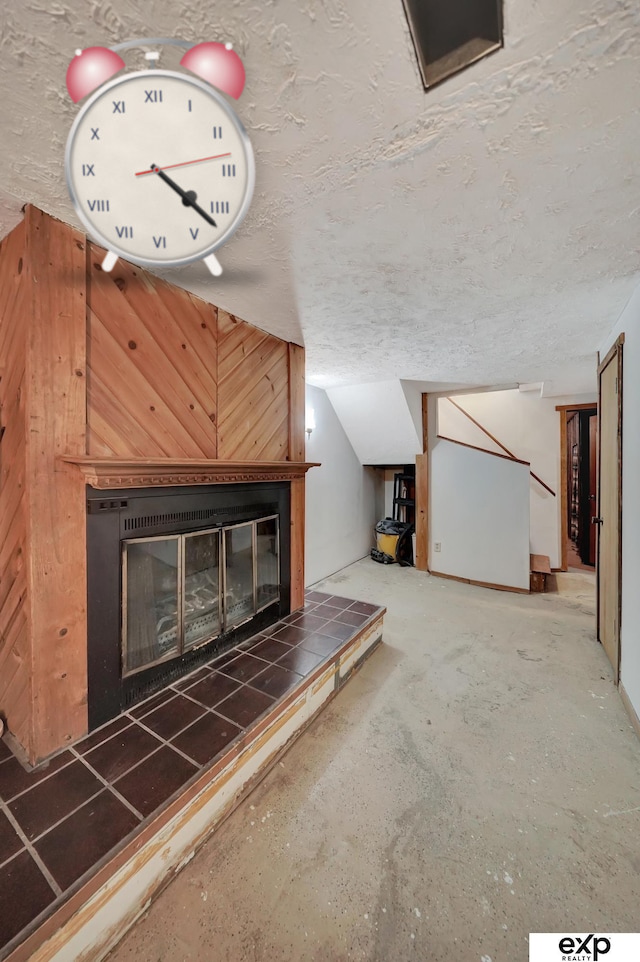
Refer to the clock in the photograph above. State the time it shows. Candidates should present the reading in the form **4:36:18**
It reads **4:22:13**
